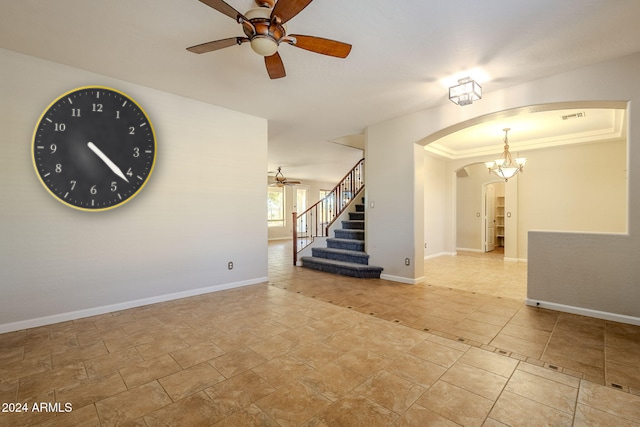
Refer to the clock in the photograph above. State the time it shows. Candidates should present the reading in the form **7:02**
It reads **4:22**
